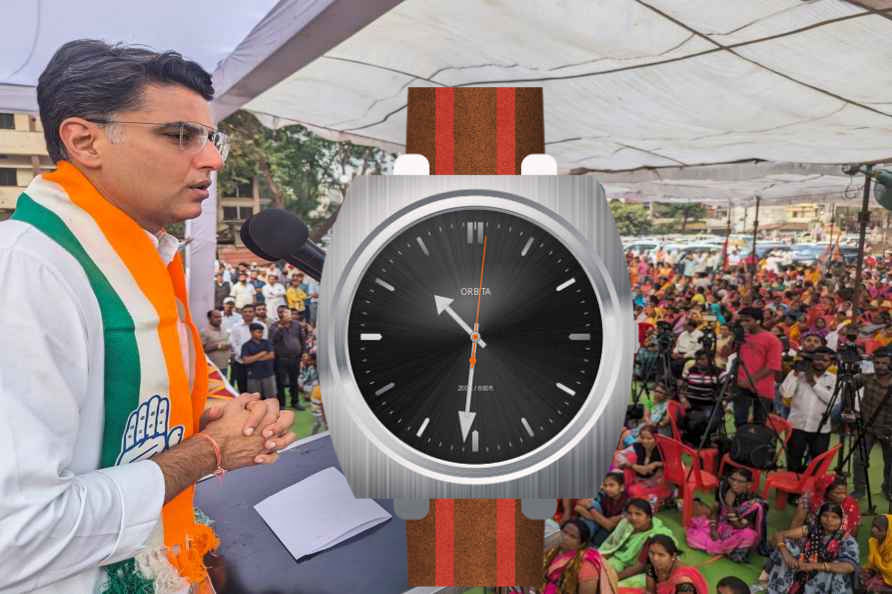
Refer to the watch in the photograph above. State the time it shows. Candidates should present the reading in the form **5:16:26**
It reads **10:31:01**
